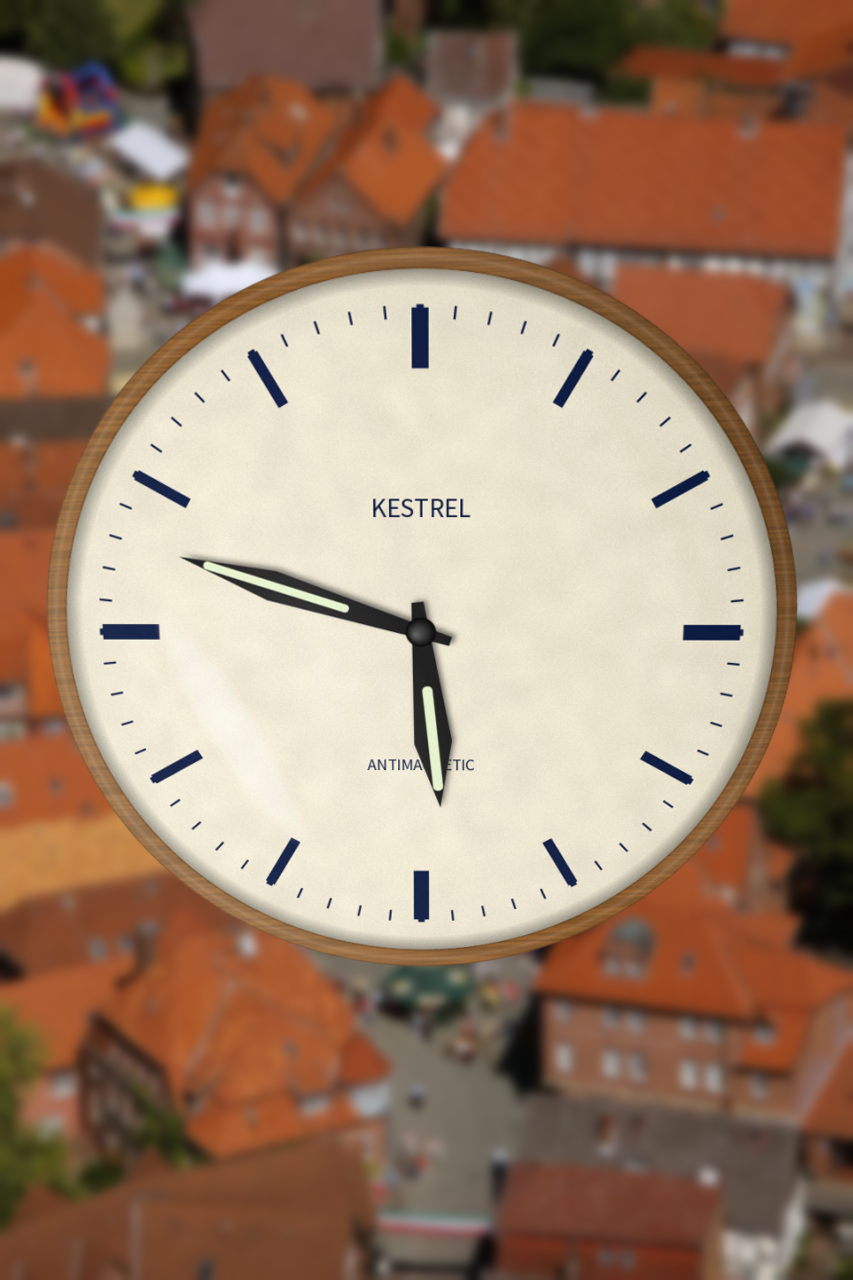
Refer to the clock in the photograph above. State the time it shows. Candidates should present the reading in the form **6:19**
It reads **5:48**
